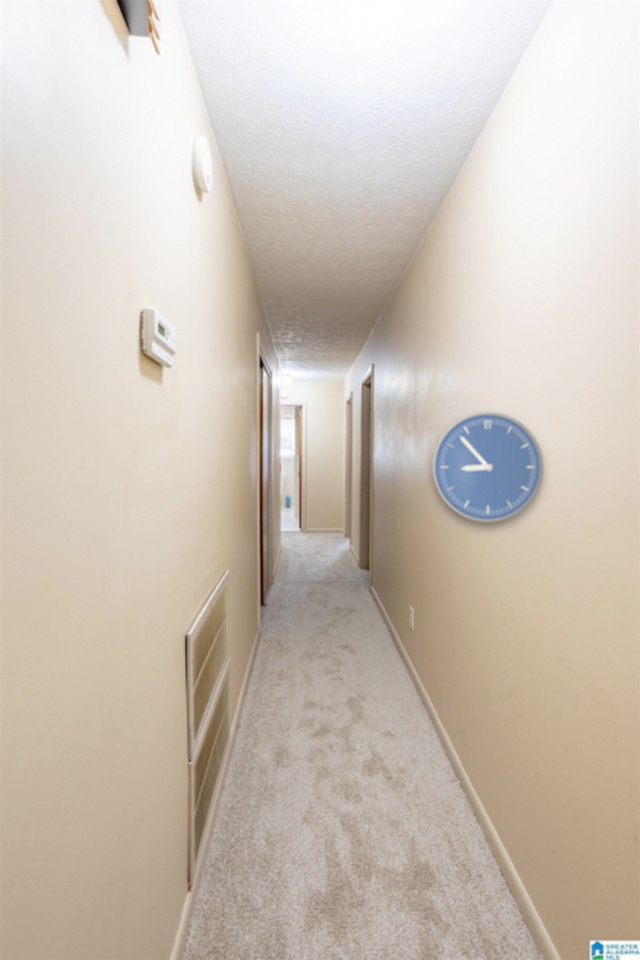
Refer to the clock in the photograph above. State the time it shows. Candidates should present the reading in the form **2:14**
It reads **8:53**
